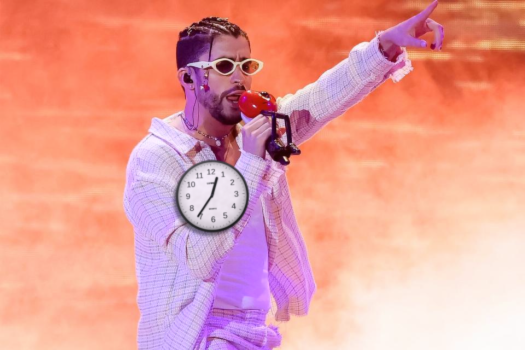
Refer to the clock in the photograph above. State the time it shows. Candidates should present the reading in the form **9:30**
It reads **12:36**
